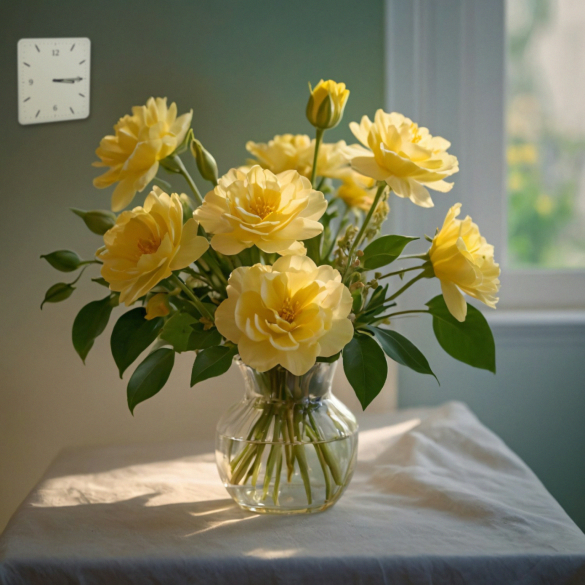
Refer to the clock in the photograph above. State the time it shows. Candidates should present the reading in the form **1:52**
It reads **3:15**
